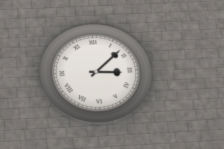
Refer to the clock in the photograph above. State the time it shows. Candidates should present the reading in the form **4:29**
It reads **3:08**
